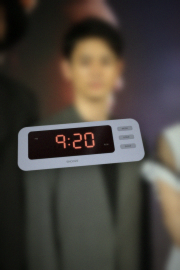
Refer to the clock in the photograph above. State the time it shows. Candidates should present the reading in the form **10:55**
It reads **9:20**
